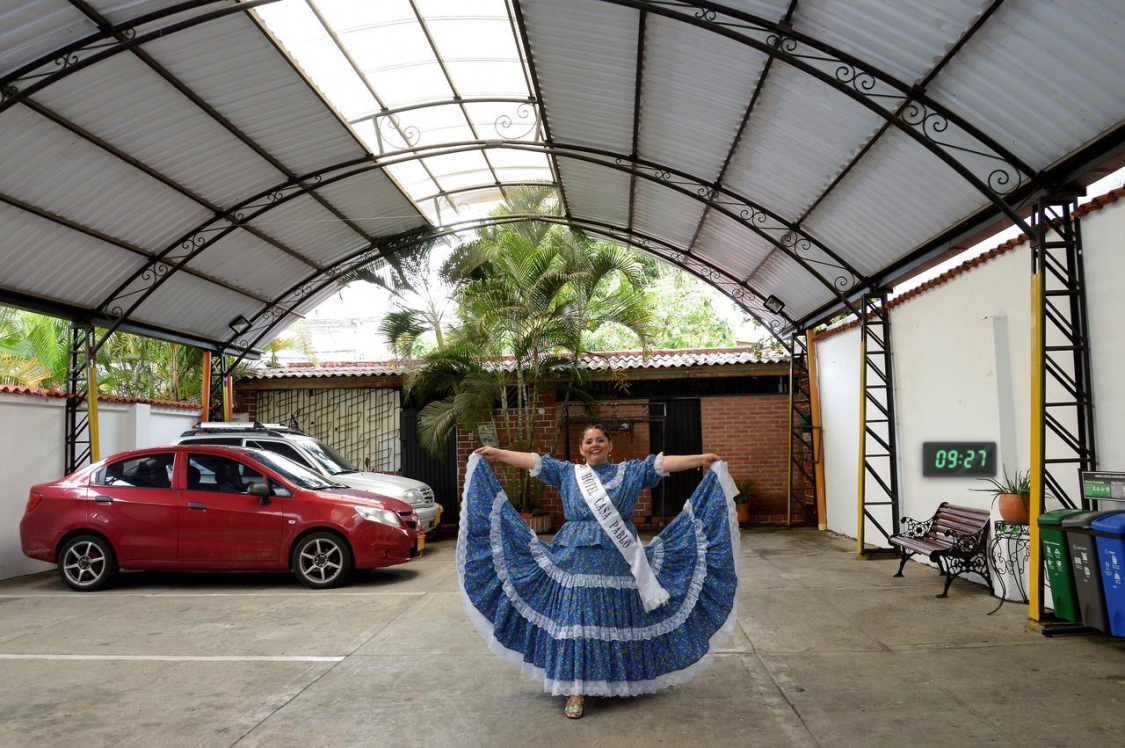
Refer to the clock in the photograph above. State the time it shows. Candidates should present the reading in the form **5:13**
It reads **9:27**
